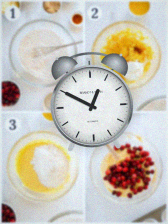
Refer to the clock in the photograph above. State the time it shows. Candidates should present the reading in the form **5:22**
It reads **12:50**
